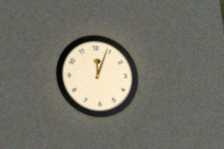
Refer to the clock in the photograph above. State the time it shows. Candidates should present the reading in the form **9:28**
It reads **12:04**
